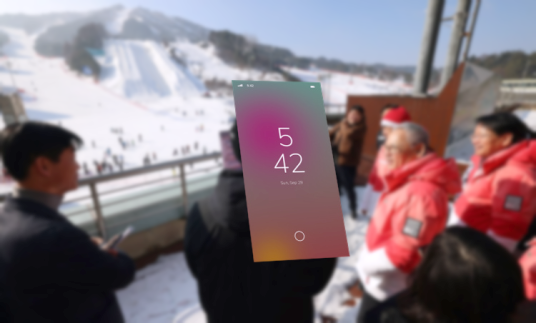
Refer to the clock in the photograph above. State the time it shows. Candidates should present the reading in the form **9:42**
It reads **5:42**
